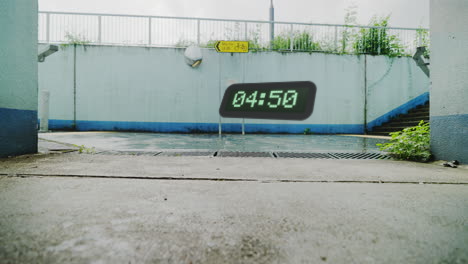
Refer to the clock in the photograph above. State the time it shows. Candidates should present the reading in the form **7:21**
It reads **4:50**
